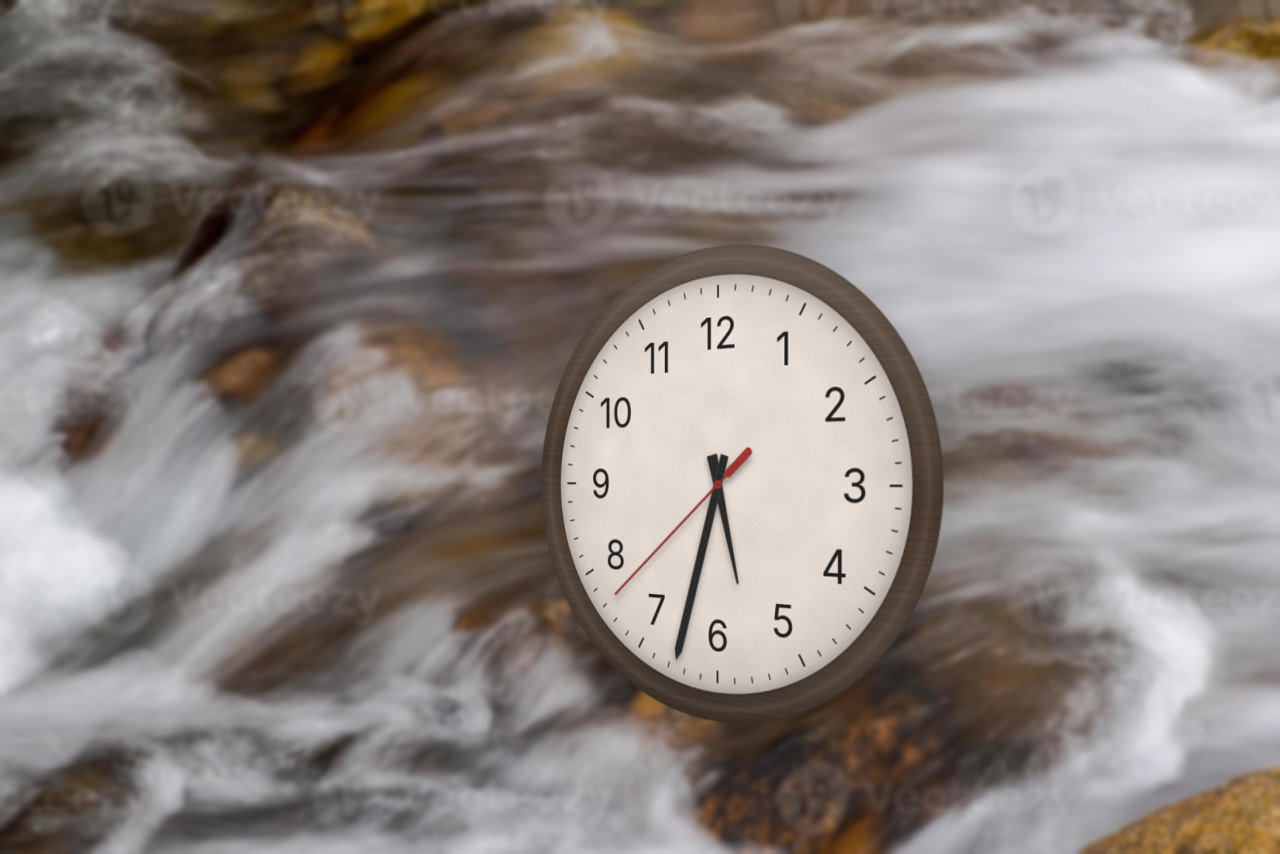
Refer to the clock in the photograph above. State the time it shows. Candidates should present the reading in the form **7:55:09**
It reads **5:32:38**
